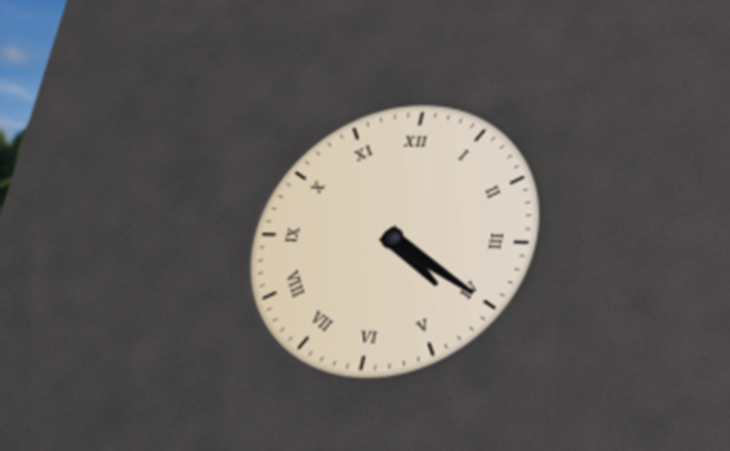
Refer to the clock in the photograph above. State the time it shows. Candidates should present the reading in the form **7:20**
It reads **4:20**
